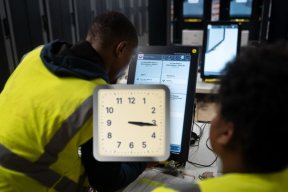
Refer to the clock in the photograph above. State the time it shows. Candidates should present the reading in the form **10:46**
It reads **3:16**
